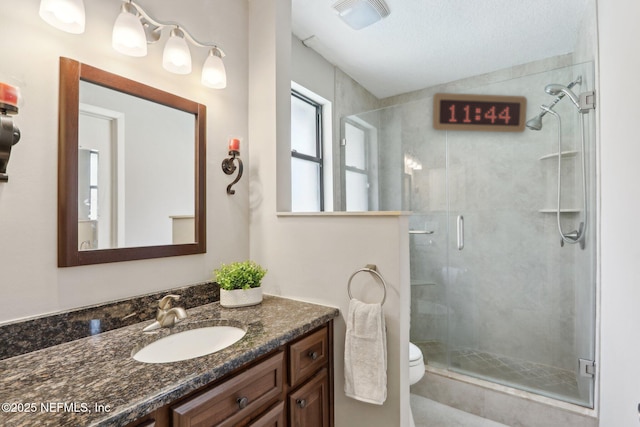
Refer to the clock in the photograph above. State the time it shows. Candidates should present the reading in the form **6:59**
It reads **11:44**
